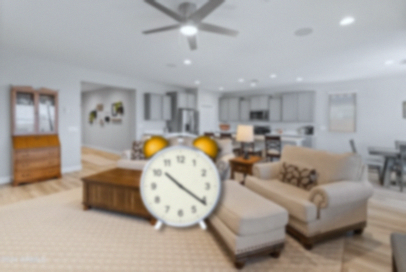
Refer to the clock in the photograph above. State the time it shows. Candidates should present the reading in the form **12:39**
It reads **10:21**
